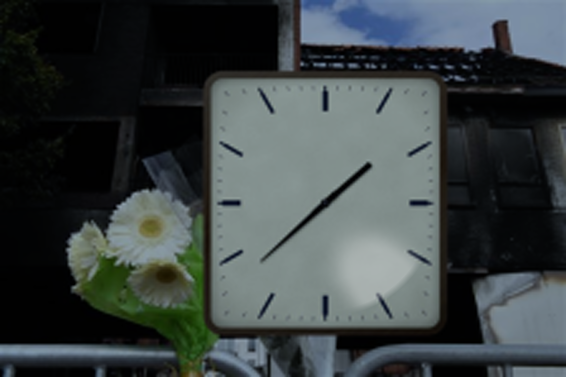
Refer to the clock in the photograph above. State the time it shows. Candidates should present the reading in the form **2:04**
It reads **1:38**
